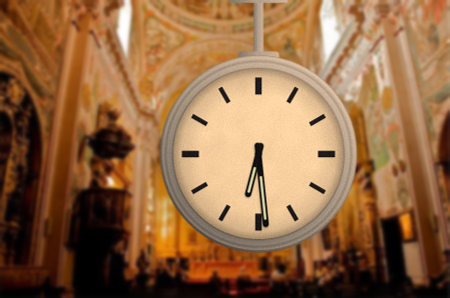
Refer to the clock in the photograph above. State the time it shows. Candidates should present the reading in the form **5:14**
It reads **6:29**
